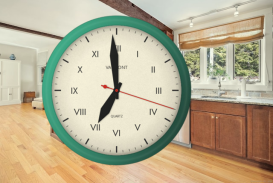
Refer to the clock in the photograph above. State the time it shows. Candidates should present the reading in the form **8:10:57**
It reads **6:59:18**
